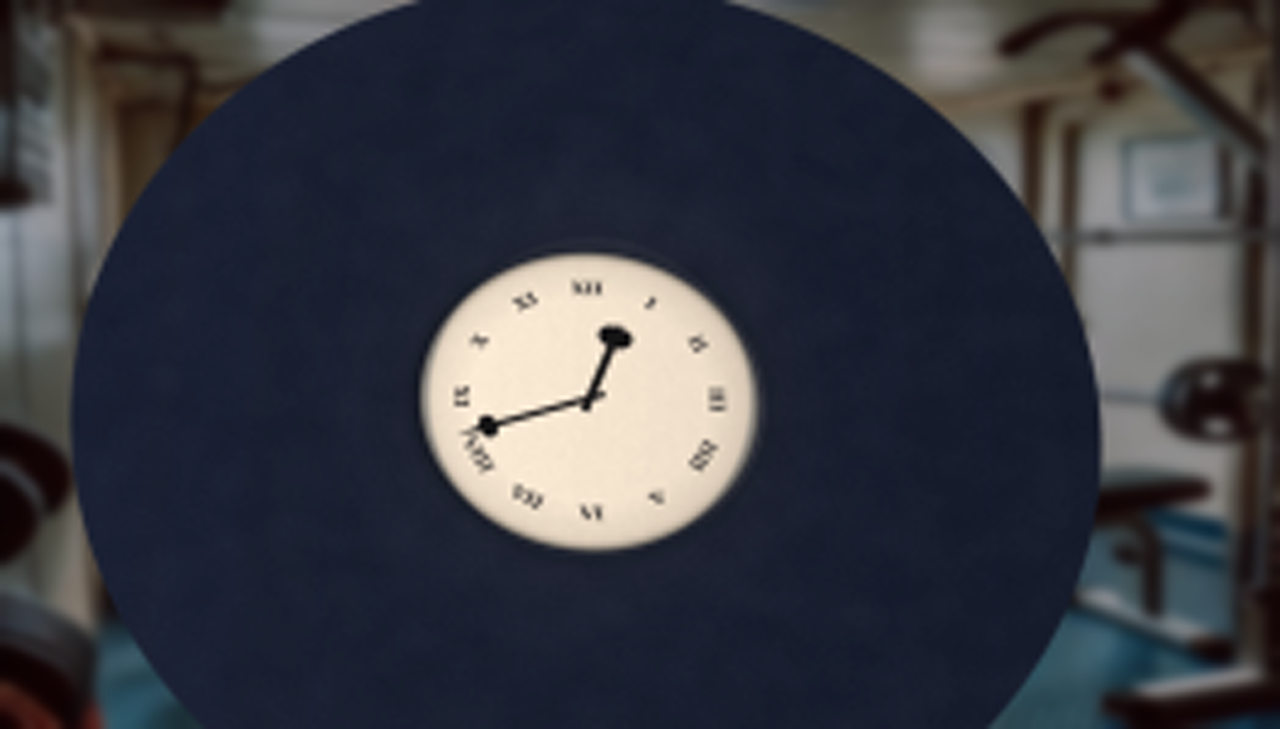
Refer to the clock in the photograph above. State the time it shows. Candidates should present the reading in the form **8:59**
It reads **12:42**
